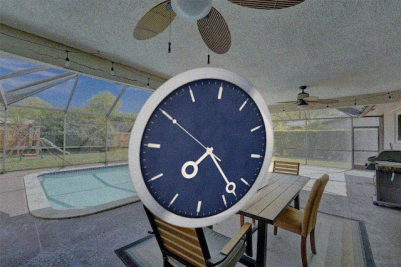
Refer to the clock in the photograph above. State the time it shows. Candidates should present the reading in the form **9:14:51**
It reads **7:22:50**
